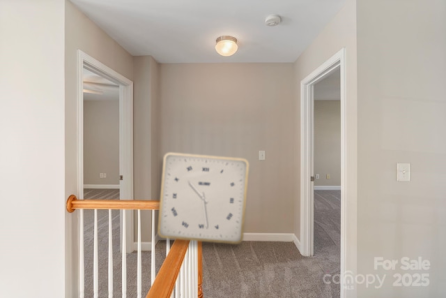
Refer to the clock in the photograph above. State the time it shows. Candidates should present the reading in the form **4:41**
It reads **10:28**
